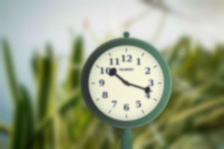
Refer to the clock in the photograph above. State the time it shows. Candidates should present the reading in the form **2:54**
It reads **10:18**
